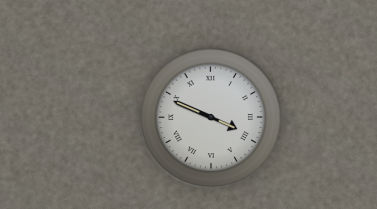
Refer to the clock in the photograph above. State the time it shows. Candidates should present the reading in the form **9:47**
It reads **3:49**
